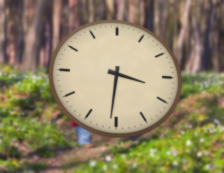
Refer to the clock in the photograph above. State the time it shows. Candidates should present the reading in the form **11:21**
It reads **3:31**
